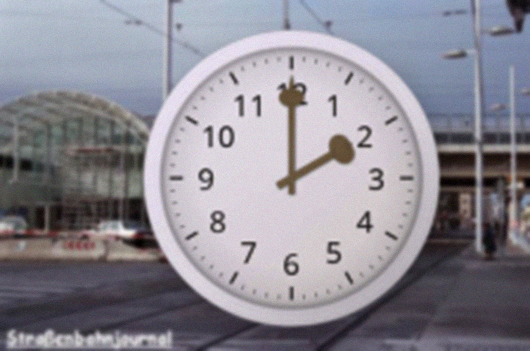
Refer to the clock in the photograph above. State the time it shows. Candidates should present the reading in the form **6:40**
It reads **2:00**
